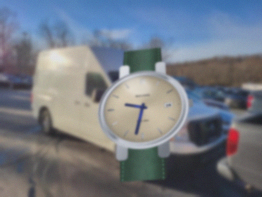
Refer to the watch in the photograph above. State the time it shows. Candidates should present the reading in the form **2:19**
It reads **9:32**
